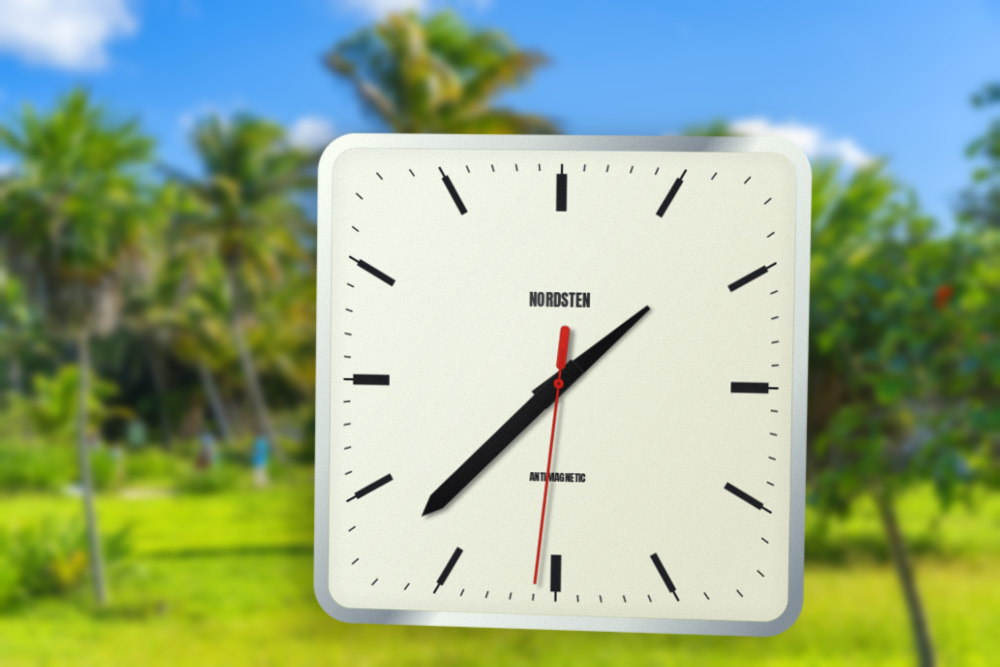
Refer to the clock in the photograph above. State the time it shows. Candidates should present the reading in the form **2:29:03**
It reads **1:37:31**
